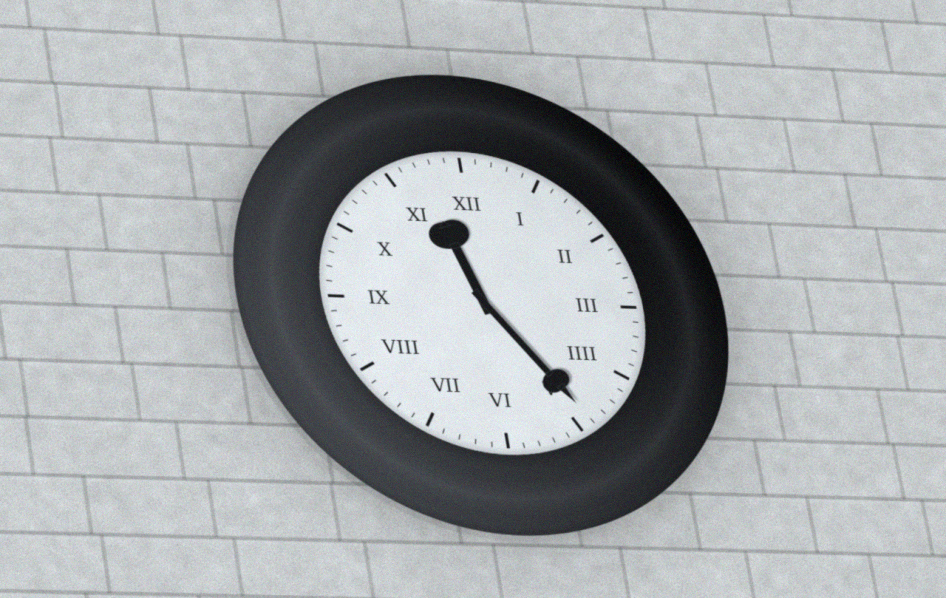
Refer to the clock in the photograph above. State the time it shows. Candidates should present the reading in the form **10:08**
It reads **11:24**
